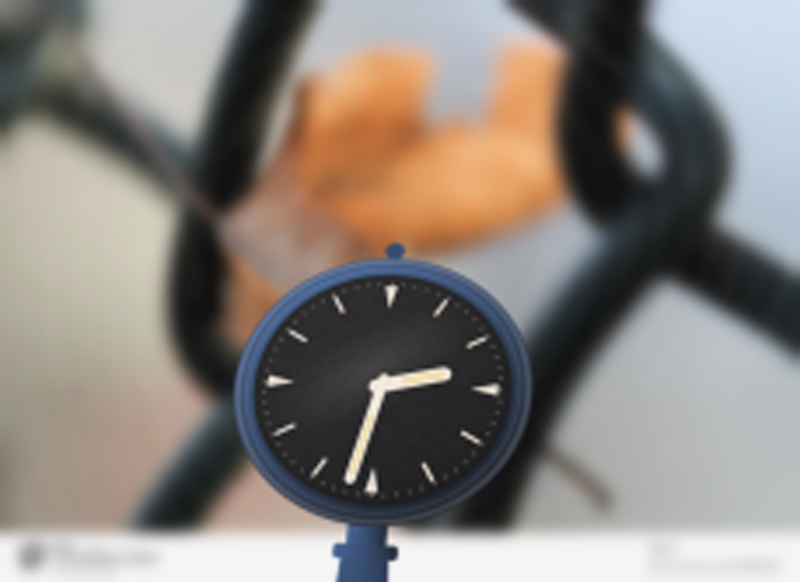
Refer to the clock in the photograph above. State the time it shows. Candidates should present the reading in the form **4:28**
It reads **2:32**
